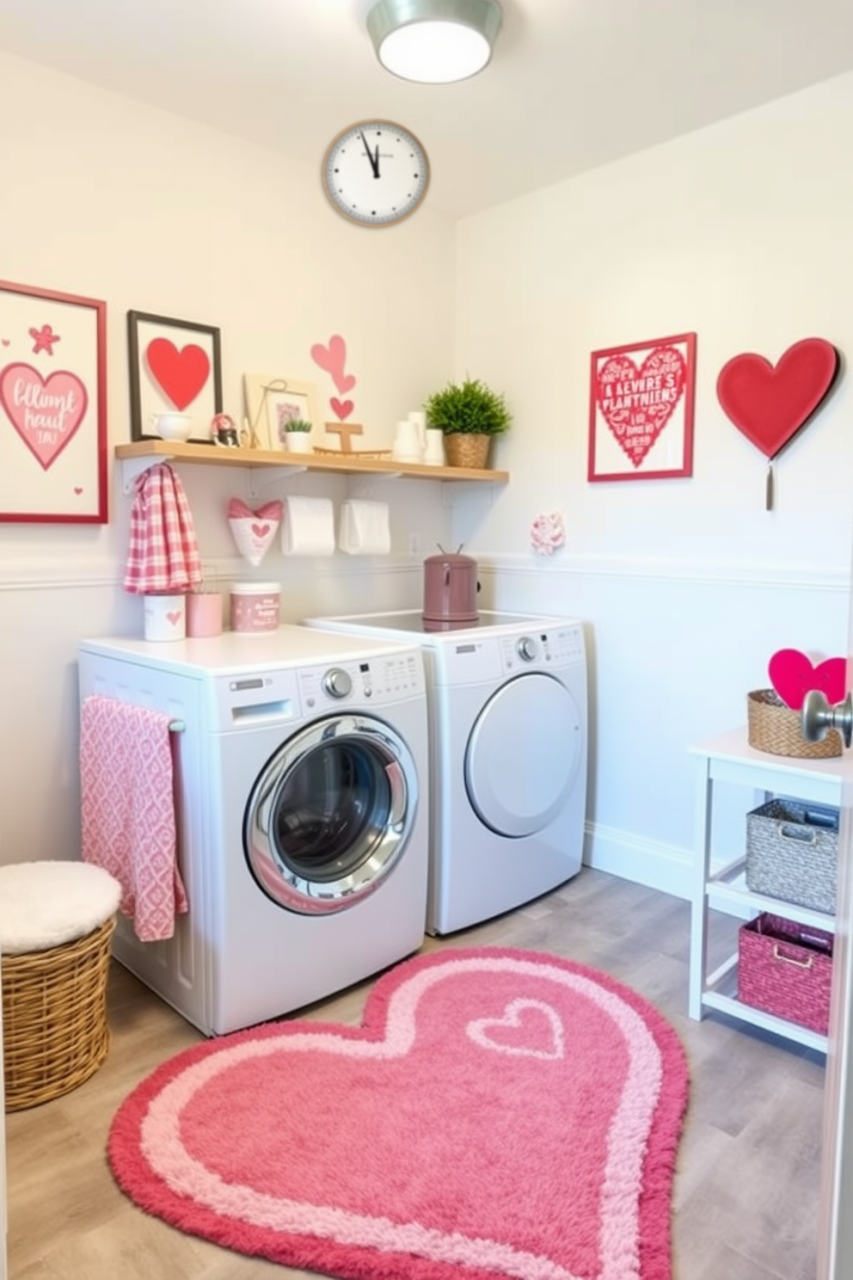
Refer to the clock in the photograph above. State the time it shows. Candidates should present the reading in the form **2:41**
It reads **11:56**
